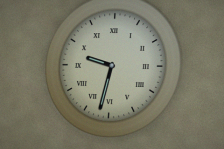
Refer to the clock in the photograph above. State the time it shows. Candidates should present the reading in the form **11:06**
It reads **9:32**
